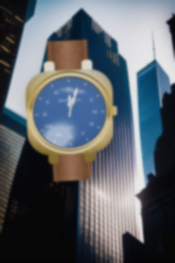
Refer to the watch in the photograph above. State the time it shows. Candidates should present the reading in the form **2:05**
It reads **12:03**
